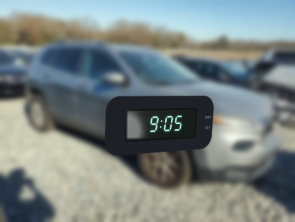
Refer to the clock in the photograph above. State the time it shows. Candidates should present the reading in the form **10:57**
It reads **9:05**
